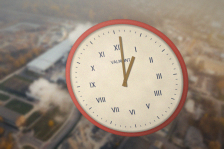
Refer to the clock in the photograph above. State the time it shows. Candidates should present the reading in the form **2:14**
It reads **1:01**
